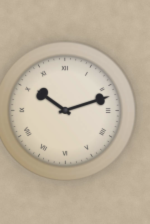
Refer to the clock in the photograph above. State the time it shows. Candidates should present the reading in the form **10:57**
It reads **10:12**
